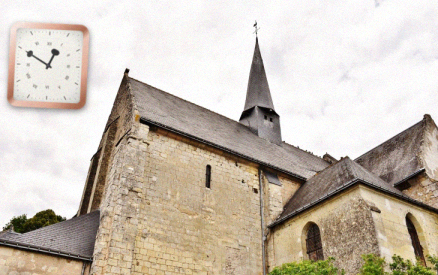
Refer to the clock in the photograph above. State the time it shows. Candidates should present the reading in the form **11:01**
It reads **12:50**
